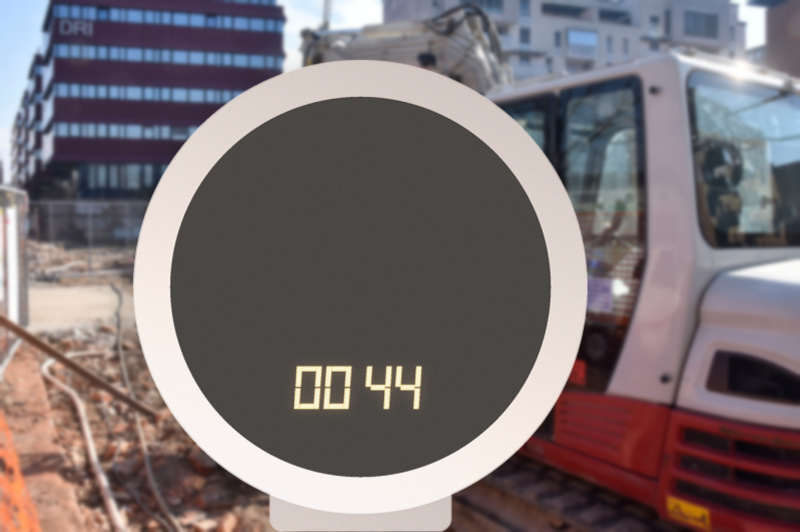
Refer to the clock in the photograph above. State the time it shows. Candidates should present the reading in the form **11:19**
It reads **0:44**
